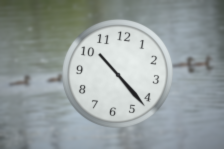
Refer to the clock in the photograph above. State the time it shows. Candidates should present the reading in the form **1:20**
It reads **10:22**
